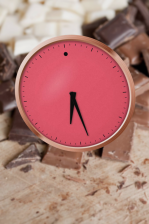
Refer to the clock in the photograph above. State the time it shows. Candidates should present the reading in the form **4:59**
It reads **6:28**
